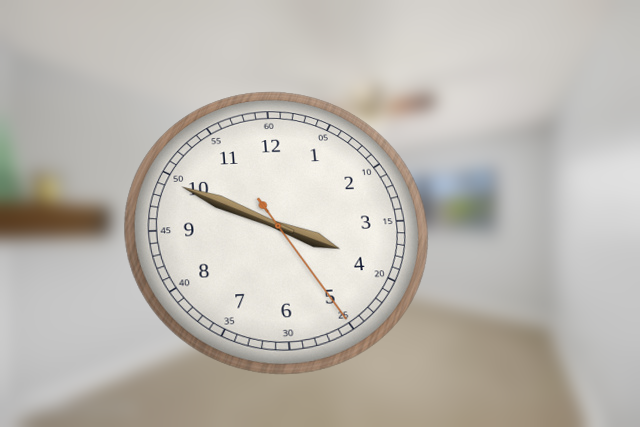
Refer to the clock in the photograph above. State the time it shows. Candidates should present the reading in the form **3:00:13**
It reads **3:49:25**
